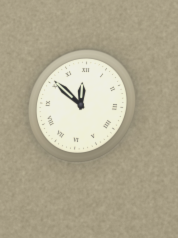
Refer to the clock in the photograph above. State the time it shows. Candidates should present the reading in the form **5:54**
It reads **11:51**
